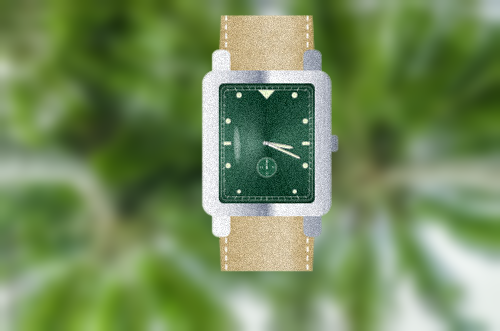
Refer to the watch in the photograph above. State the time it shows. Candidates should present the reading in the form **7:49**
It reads **3:19**
